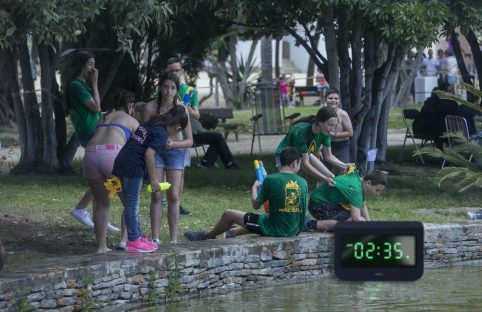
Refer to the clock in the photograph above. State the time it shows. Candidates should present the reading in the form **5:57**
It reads **2:35**
